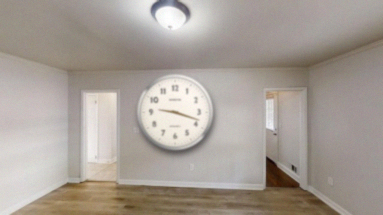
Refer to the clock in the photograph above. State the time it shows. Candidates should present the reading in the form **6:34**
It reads **9:18**
